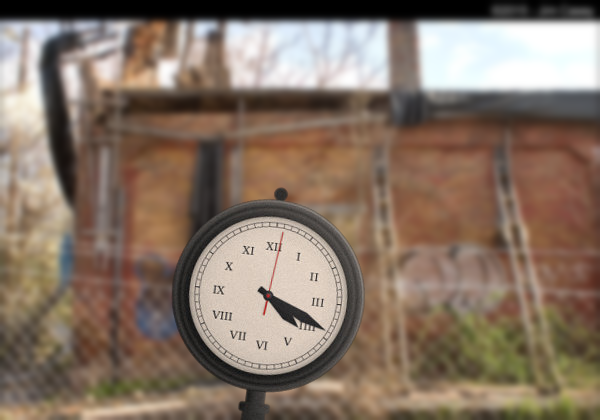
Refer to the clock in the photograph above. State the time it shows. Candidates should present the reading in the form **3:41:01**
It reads **4:19:01**
